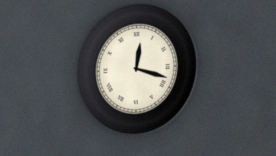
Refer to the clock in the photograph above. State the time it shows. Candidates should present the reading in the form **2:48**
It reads **12:18**
